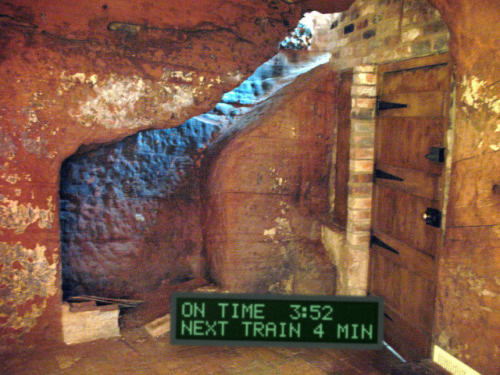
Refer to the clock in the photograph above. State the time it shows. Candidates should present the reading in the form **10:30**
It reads **3:52**
